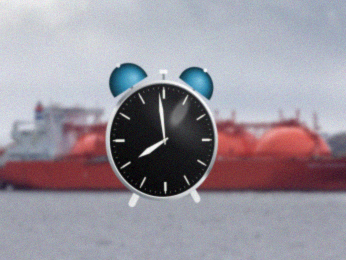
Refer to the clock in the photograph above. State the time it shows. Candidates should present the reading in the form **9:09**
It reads **7:59**
